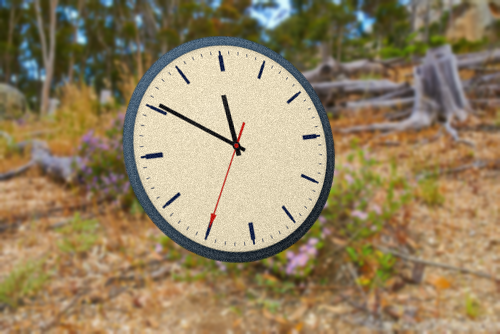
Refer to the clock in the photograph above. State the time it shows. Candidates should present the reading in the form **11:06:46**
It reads **11:50:35**
